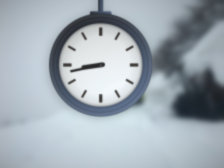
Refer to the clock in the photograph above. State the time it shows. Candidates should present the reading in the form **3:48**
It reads **8:43**
